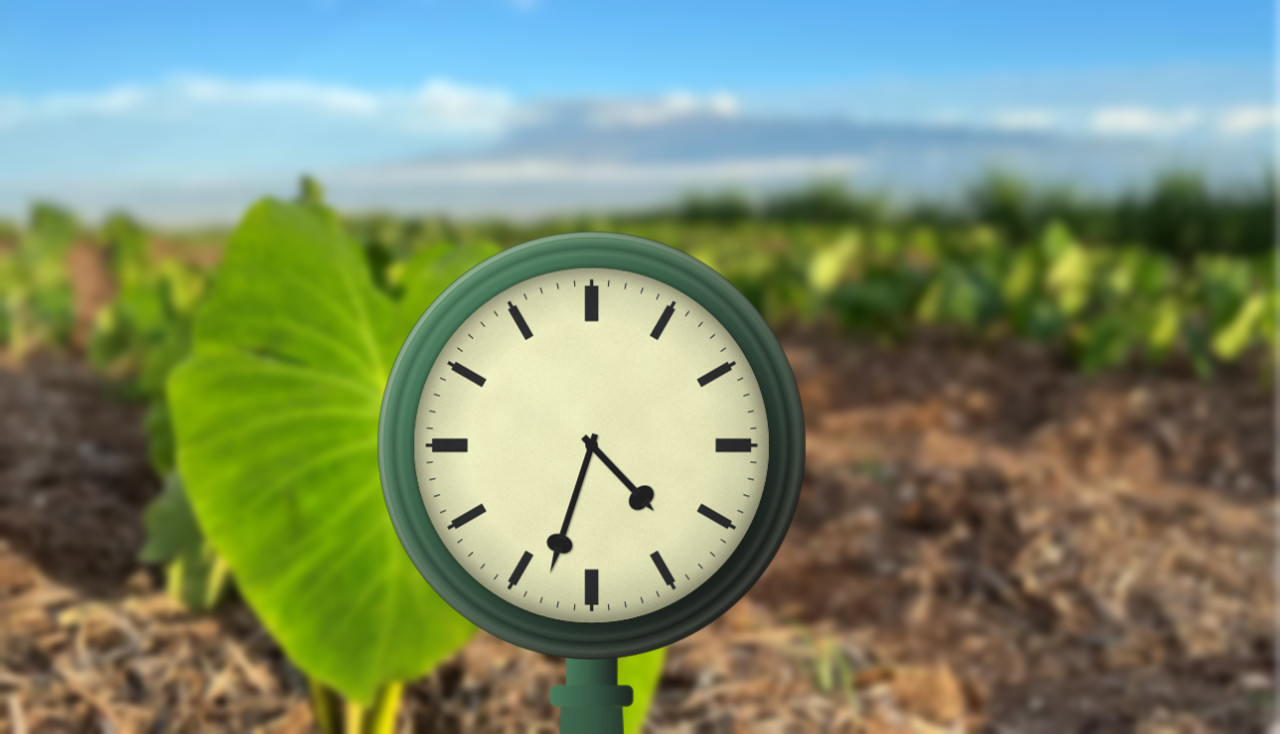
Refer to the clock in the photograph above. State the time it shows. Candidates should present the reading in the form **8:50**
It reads **4:33**
